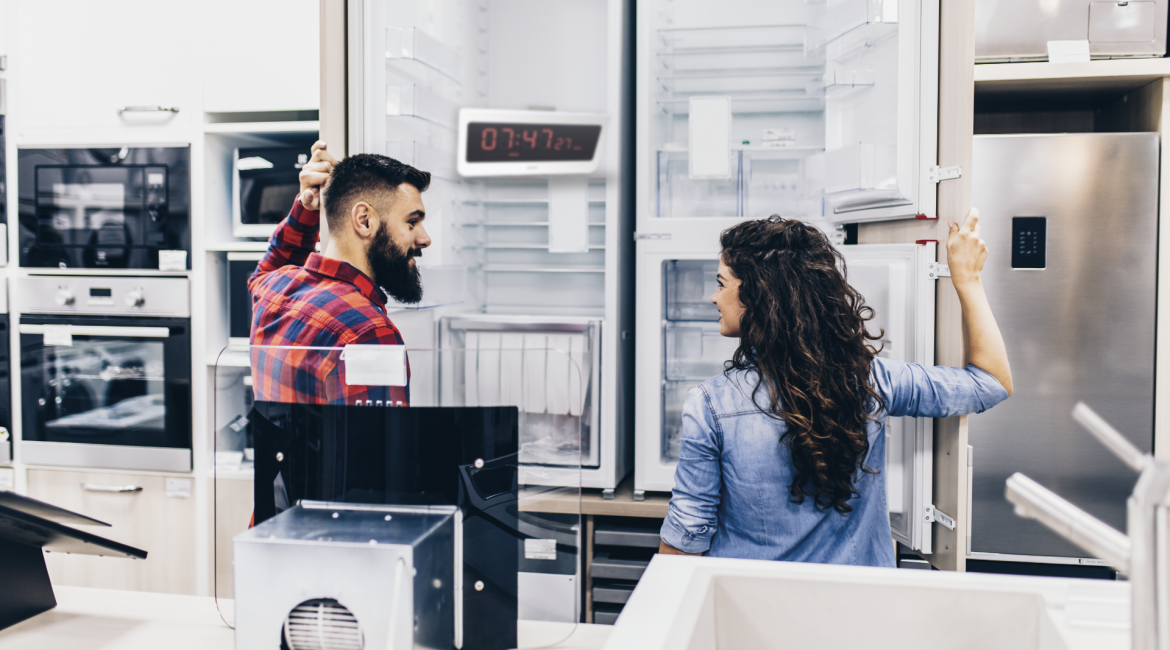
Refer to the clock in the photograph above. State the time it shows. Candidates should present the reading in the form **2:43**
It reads **7:47**
